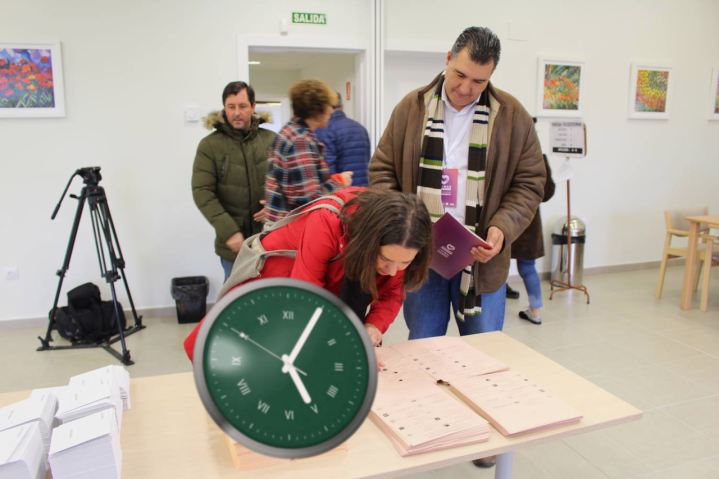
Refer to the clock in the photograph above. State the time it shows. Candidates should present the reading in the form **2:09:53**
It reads **5:04:50**
